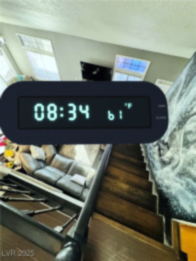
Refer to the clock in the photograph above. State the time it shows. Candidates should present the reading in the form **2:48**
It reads **8:34**
